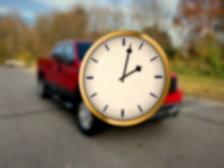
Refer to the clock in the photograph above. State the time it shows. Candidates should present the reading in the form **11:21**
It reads **2:02**
